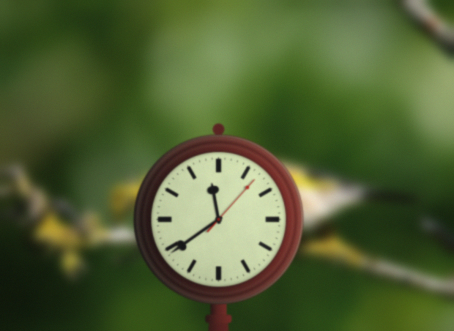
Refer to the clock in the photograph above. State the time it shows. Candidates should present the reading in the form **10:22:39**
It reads **11:39:07**
